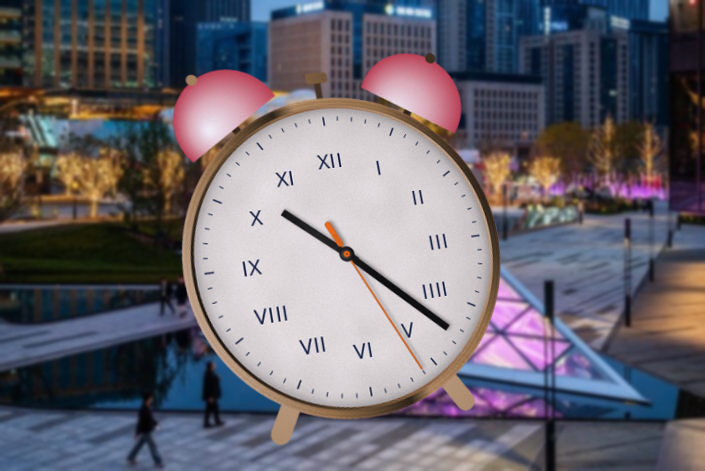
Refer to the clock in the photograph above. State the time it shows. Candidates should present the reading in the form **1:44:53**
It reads **10:22:26**
